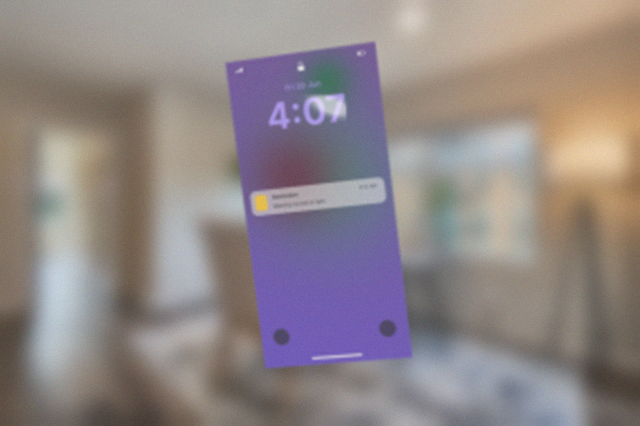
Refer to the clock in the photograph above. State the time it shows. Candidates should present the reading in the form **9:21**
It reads **4:07**
